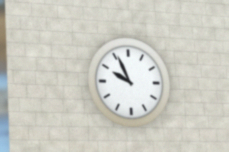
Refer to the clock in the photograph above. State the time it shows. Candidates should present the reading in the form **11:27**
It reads **9:56**
